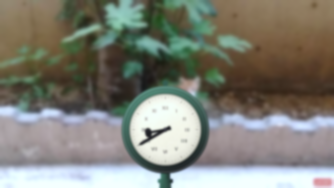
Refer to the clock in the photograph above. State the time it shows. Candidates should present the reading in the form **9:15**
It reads **8:40**
